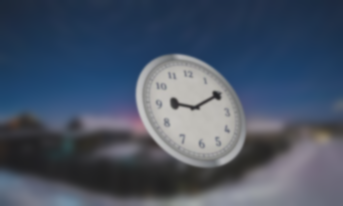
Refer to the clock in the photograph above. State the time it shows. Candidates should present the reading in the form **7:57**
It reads **9:10**
